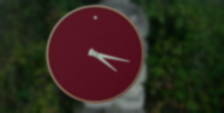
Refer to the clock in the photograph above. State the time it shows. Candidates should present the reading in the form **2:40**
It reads **4:17**
